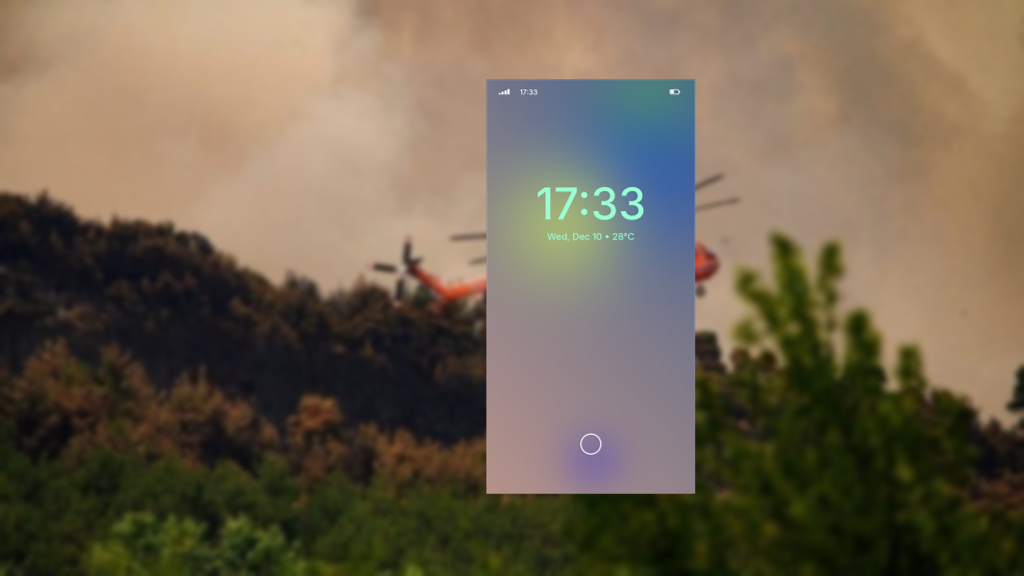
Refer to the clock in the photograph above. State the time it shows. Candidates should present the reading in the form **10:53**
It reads **17:33**
